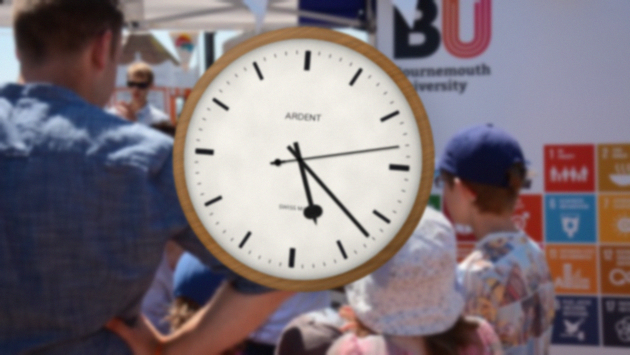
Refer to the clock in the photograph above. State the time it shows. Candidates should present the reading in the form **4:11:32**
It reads **5:22:13**
